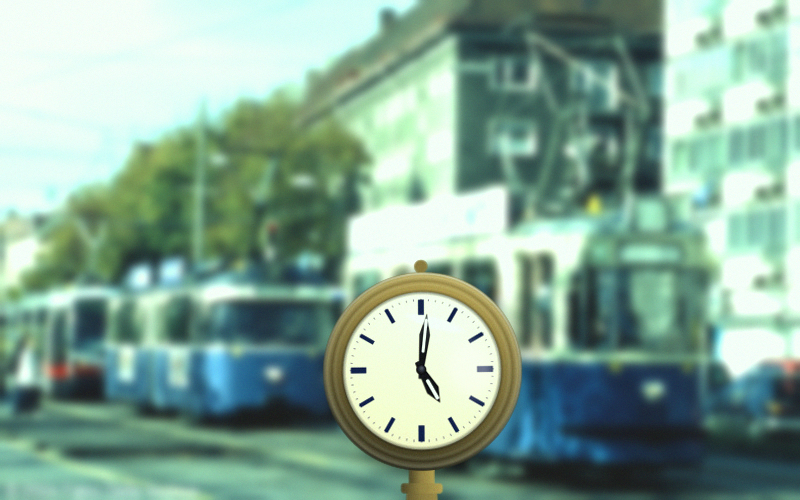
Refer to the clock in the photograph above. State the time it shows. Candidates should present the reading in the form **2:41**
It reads **5:01**
